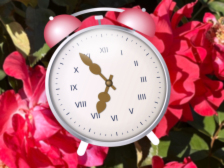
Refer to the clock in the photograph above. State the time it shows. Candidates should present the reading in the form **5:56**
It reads **6:54**
